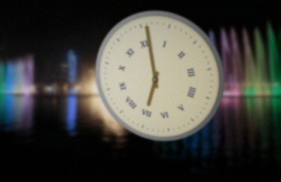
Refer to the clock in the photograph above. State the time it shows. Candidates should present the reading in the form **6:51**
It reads **7:01**
